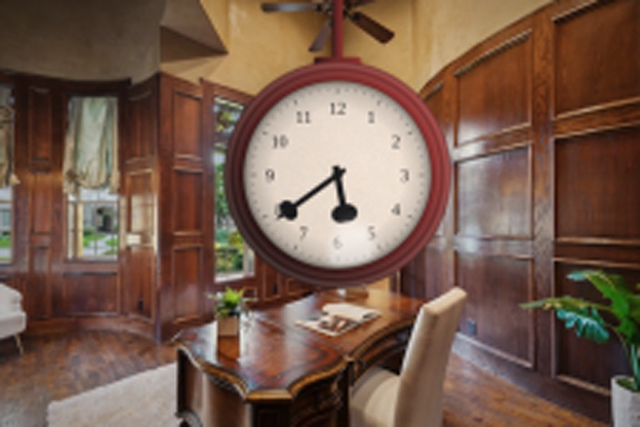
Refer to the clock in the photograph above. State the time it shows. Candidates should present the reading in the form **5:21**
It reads **5:39**
